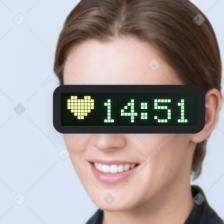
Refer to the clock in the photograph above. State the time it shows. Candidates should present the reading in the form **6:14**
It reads **14:51**
